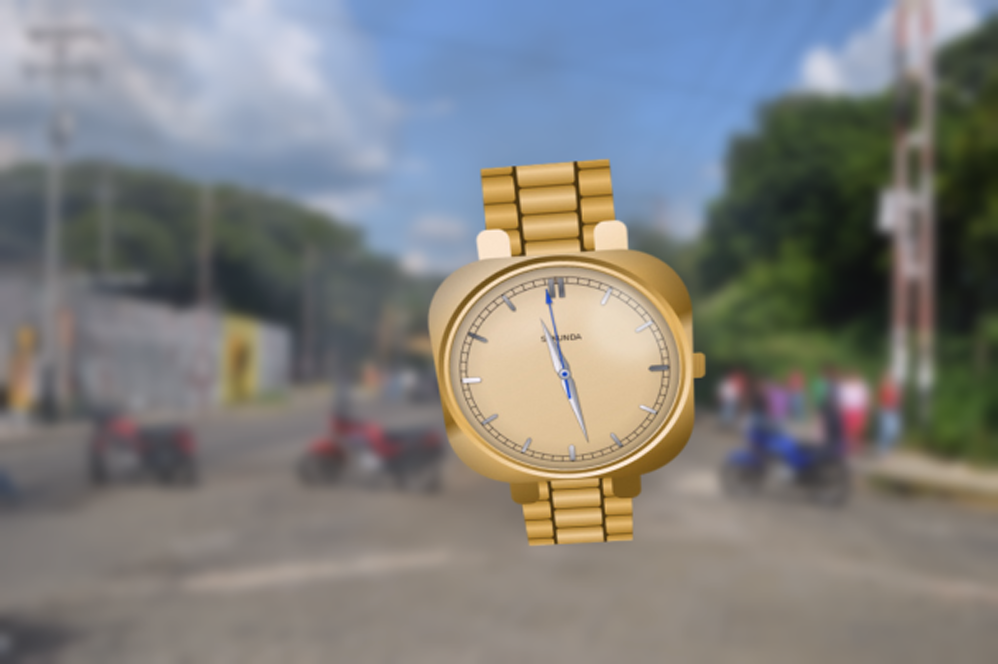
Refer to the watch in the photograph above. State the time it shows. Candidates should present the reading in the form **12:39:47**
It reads **11:27:59**
